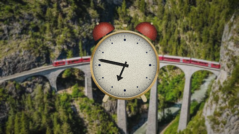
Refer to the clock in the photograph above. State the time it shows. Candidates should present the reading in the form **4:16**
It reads **6:47**
